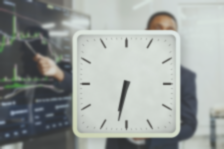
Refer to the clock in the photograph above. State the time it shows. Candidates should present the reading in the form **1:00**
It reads **6:32**
